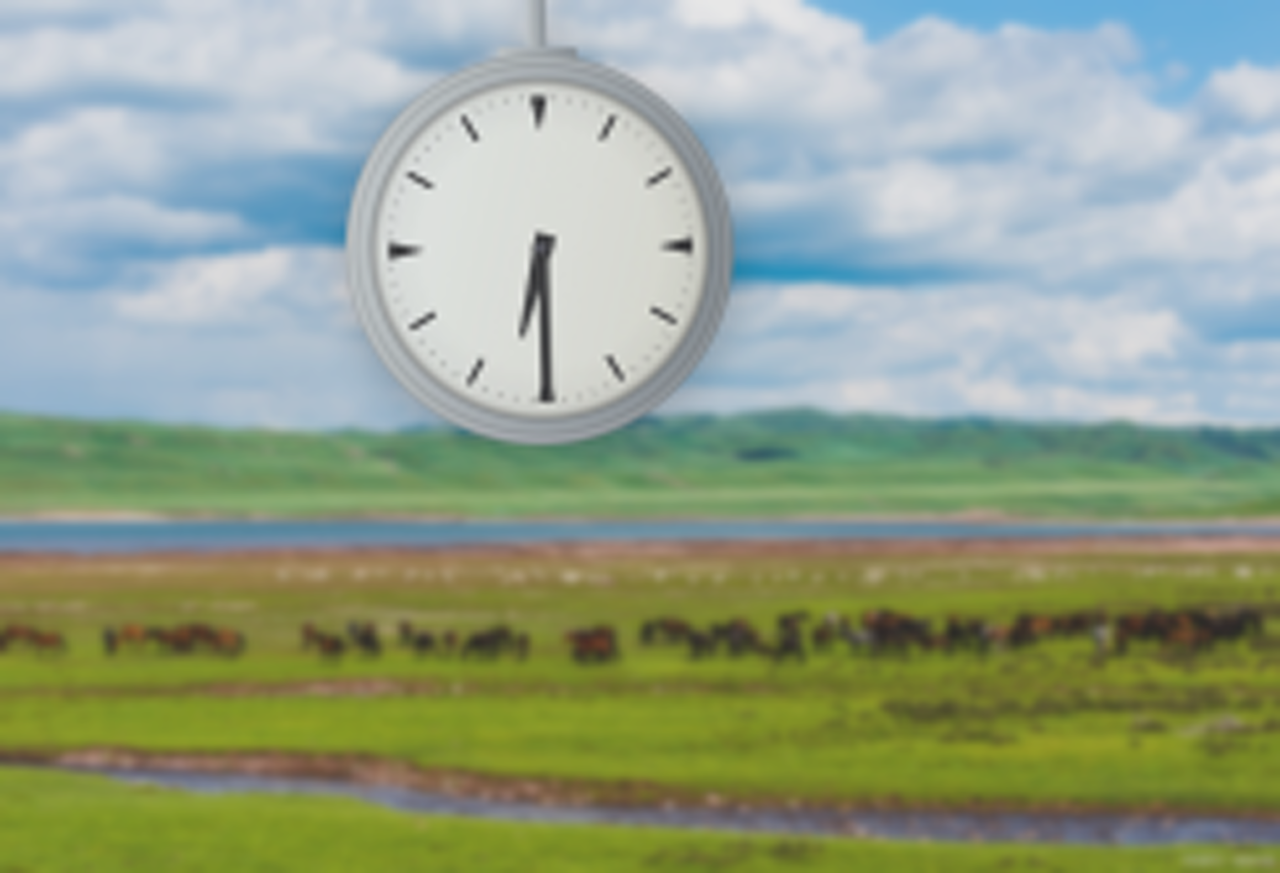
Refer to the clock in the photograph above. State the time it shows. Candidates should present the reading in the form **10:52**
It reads **6:30**
